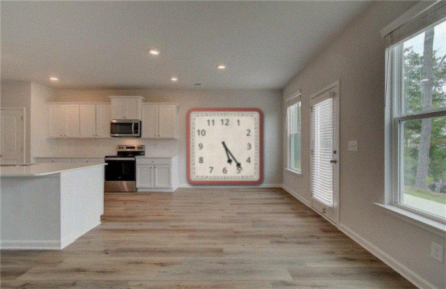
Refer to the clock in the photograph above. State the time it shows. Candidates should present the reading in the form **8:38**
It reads **5:24**
